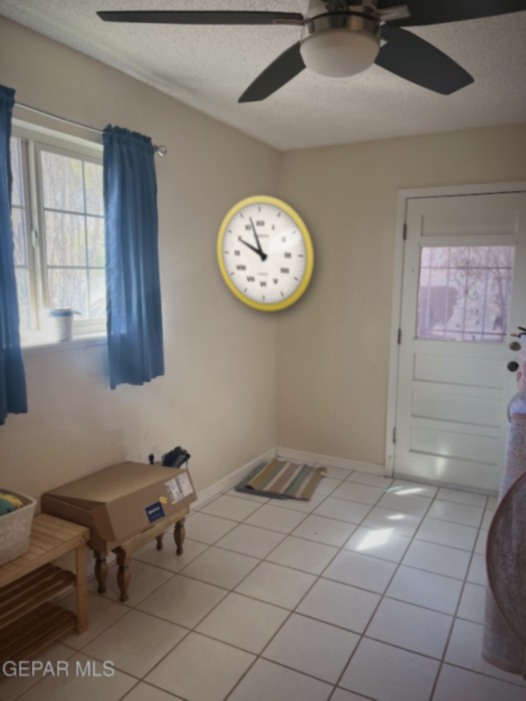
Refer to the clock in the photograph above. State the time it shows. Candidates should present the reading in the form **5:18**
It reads **9:57**
